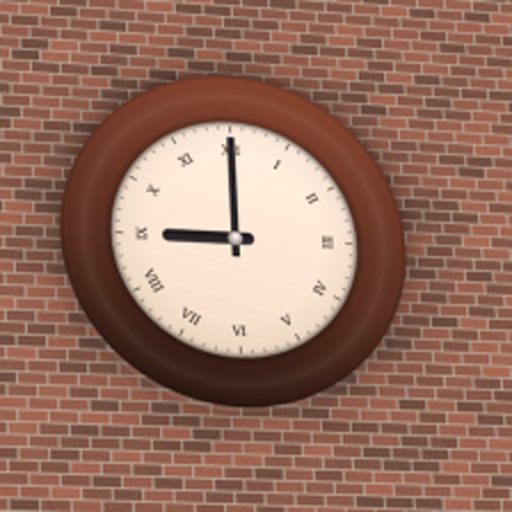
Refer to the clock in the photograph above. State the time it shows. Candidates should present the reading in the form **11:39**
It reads **9:00**
